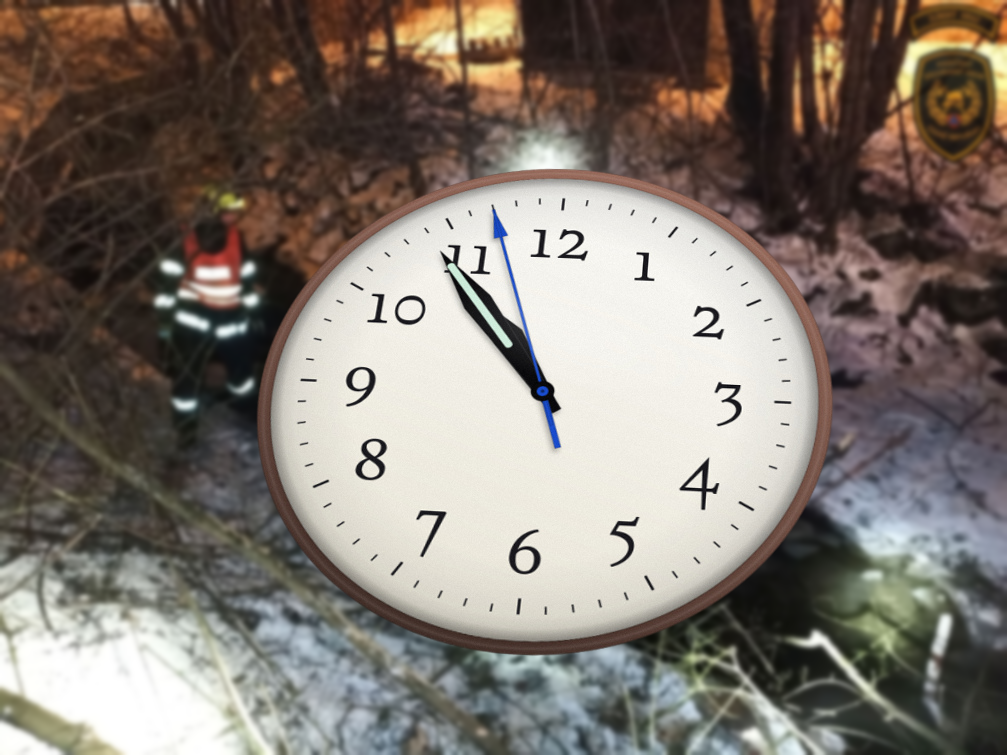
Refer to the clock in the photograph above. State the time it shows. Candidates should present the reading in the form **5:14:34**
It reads **10:53:57**
